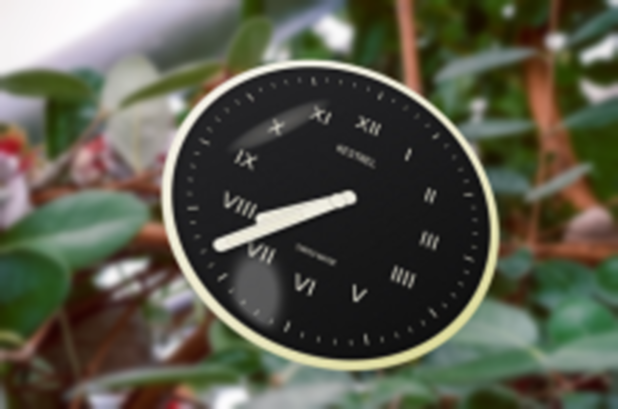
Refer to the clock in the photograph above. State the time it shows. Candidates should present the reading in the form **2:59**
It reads **7:37**
